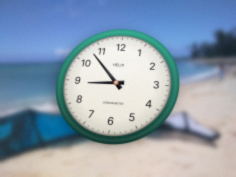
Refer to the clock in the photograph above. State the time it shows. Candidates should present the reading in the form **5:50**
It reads **8:53**
